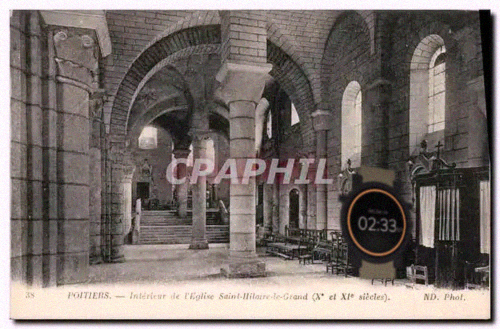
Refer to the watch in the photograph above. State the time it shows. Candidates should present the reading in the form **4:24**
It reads **2:33**
